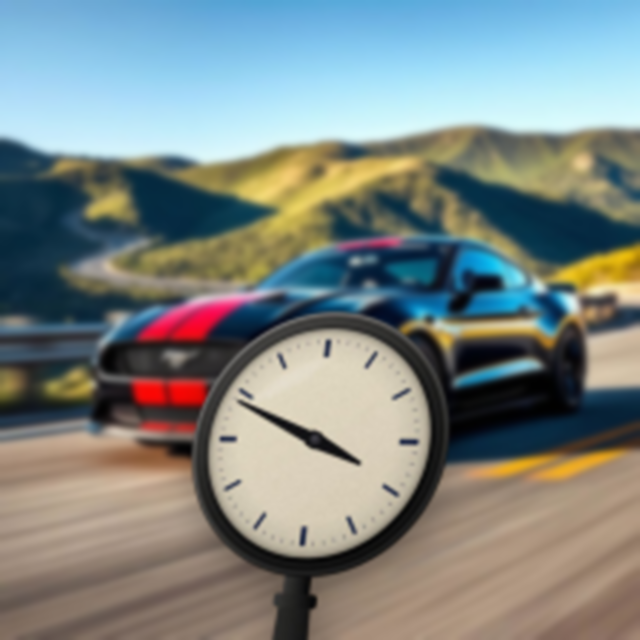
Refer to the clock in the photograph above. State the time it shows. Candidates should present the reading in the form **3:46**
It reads **3:49**
